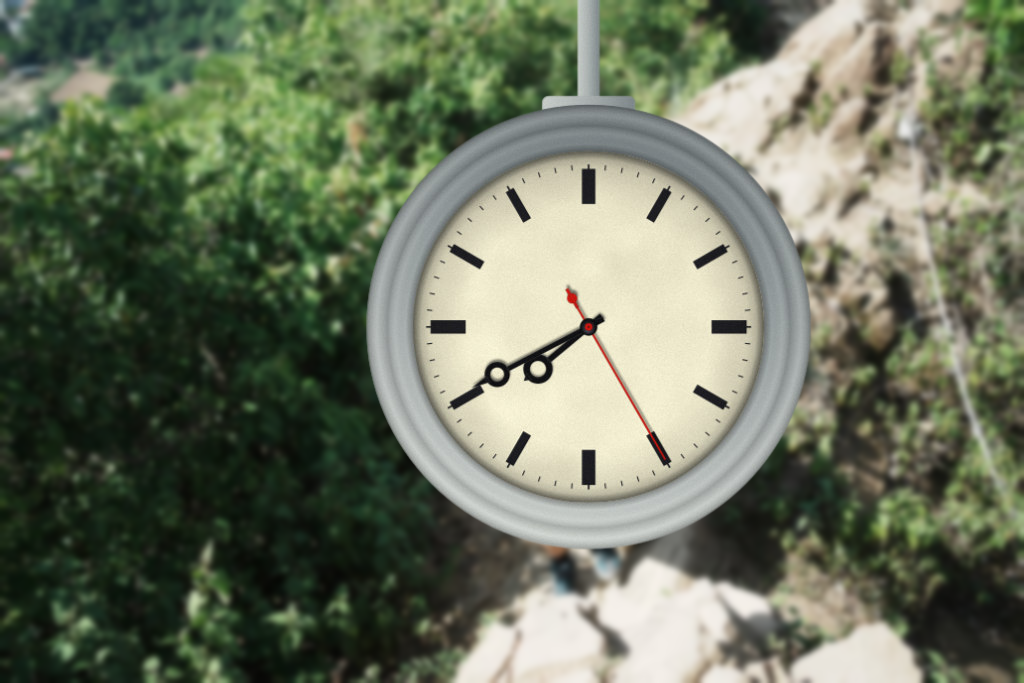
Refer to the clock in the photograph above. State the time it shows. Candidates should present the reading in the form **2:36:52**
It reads **7:40:25**
